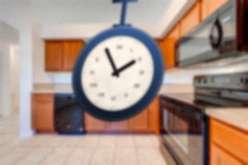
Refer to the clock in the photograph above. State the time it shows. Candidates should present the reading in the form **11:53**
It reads **1:55**
